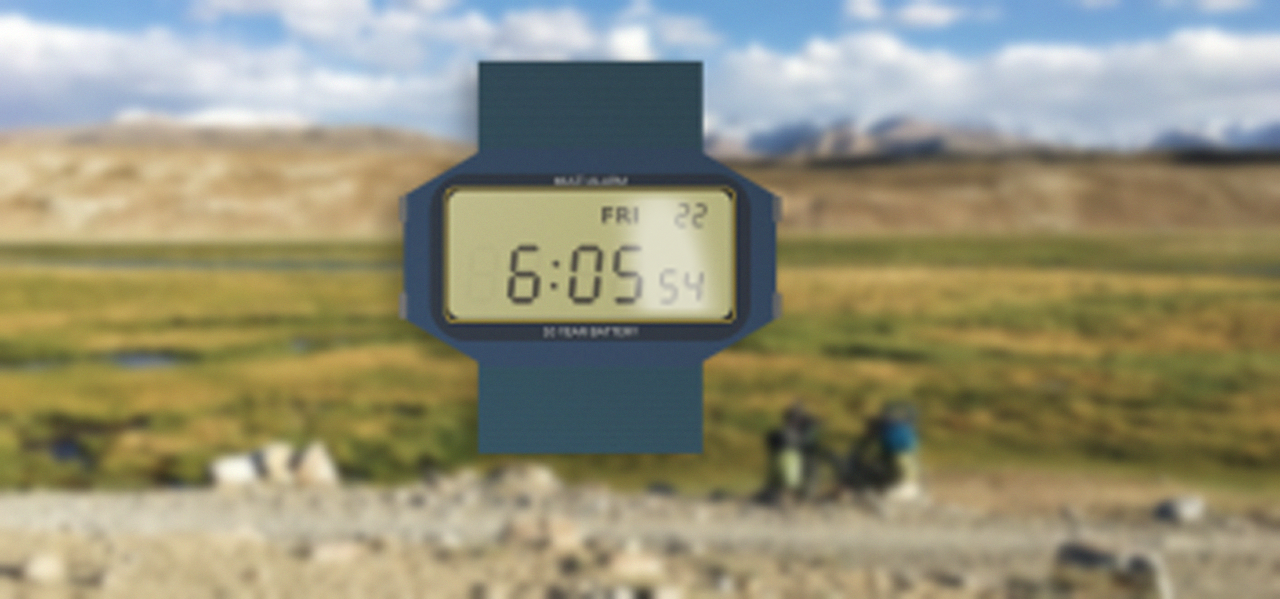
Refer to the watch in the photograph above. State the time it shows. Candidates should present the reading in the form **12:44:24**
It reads **6:05:54**
